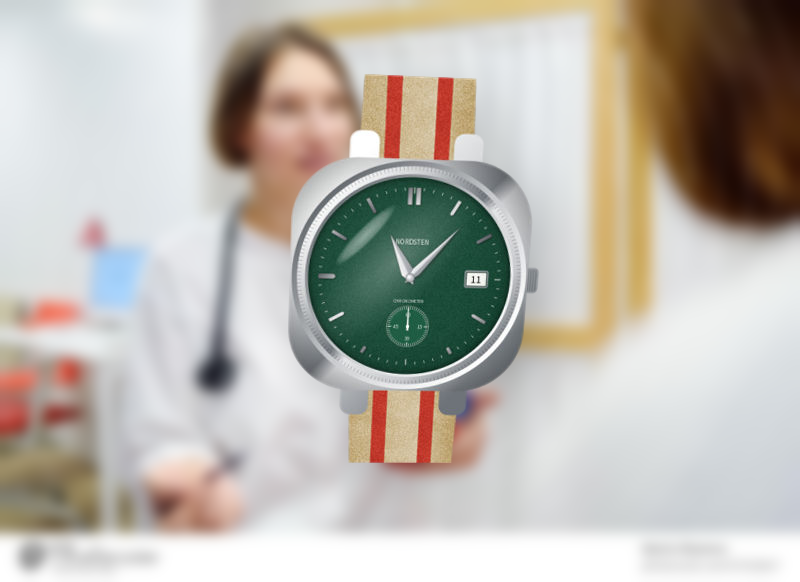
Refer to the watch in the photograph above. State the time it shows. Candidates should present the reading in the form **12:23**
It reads **11:07**
